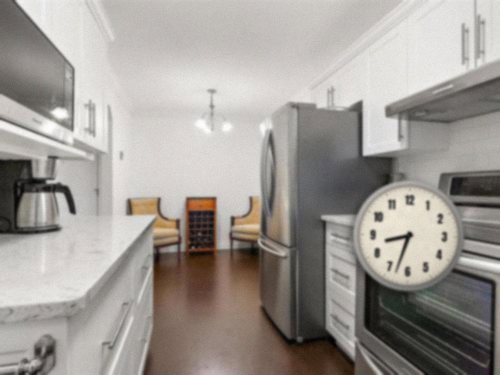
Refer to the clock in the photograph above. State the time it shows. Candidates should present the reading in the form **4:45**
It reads **8:33**
